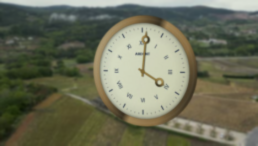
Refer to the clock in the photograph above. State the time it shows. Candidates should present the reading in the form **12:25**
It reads **4:01**
